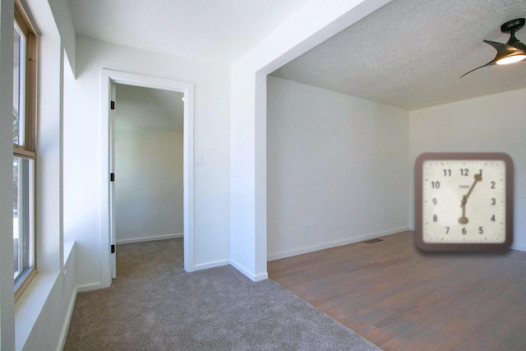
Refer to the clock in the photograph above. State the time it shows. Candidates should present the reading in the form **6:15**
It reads **6:05**
